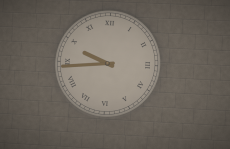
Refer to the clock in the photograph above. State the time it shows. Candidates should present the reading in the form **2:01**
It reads **9:44**
